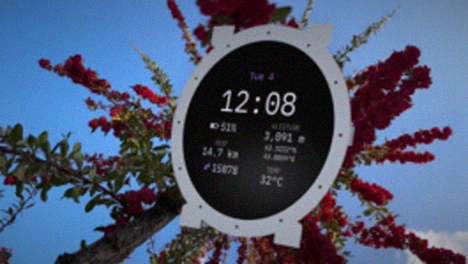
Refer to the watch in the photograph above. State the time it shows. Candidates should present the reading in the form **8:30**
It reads **12:08**
